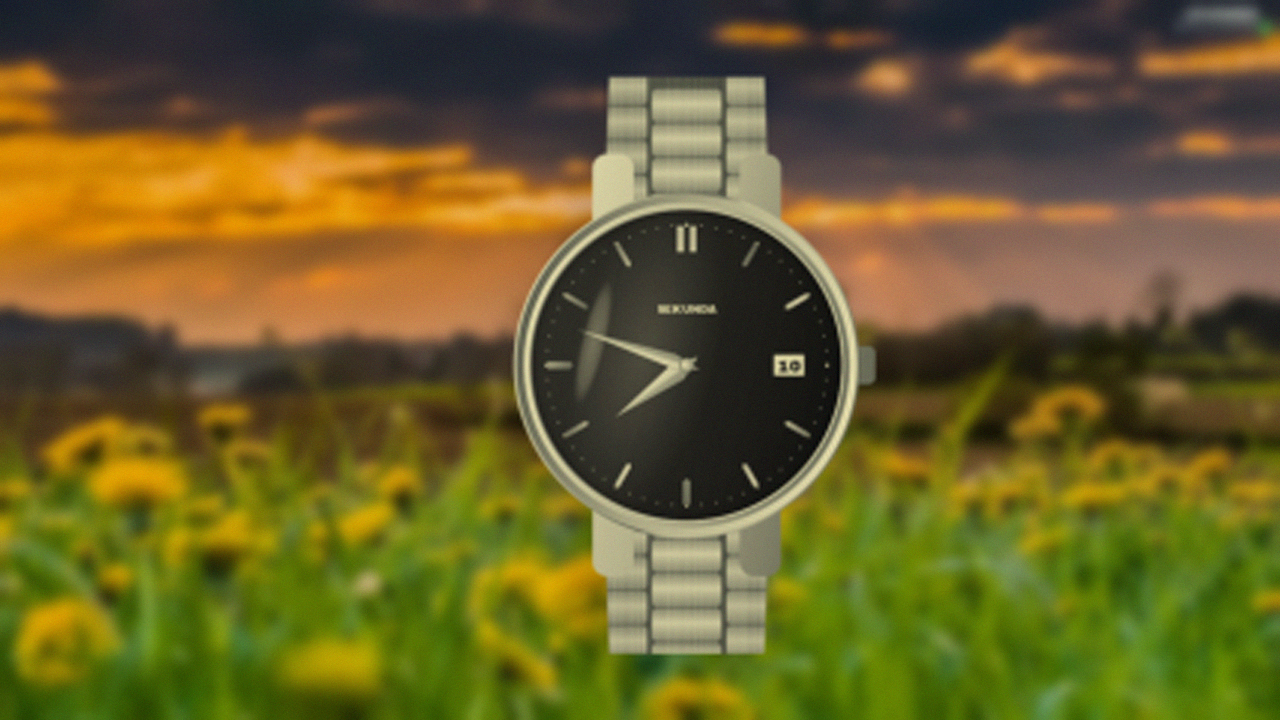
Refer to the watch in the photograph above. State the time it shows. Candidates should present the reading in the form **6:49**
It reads **7:48**
